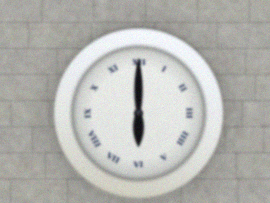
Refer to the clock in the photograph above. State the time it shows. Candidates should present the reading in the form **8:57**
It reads **6:00**
